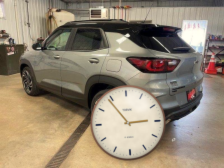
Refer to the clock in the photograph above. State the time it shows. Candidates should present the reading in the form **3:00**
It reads **2:54**
